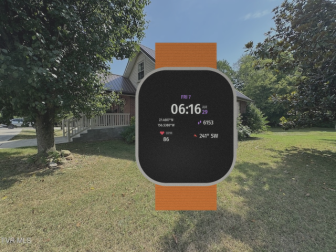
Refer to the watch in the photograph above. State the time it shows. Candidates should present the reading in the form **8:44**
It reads **6:16**
